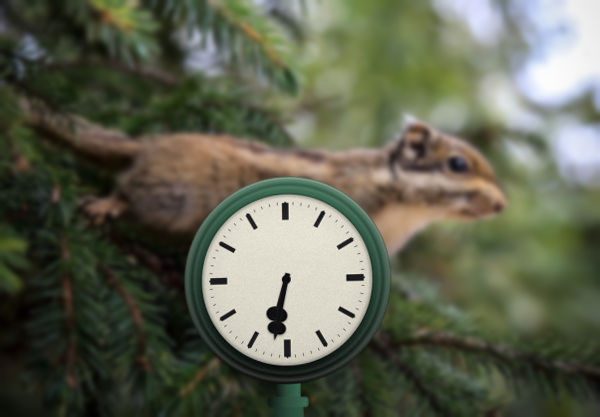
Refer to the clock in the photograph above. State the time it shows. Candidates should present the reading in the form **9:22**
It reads **6:32**
